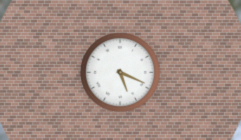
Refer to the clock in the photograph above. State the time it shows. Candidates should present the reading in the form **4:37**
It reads **5:19**
